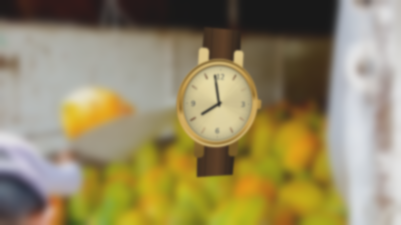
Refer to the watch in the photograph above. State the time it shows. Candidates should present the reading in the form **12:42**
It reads **7:58**
